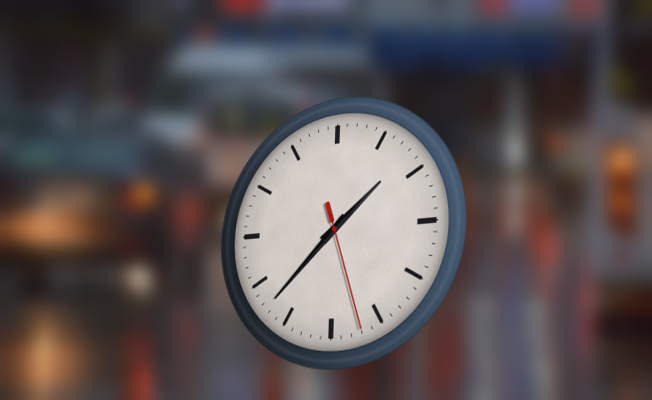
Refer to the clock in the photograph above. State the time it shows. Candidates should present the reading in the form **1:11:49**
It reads **1:37:27**
